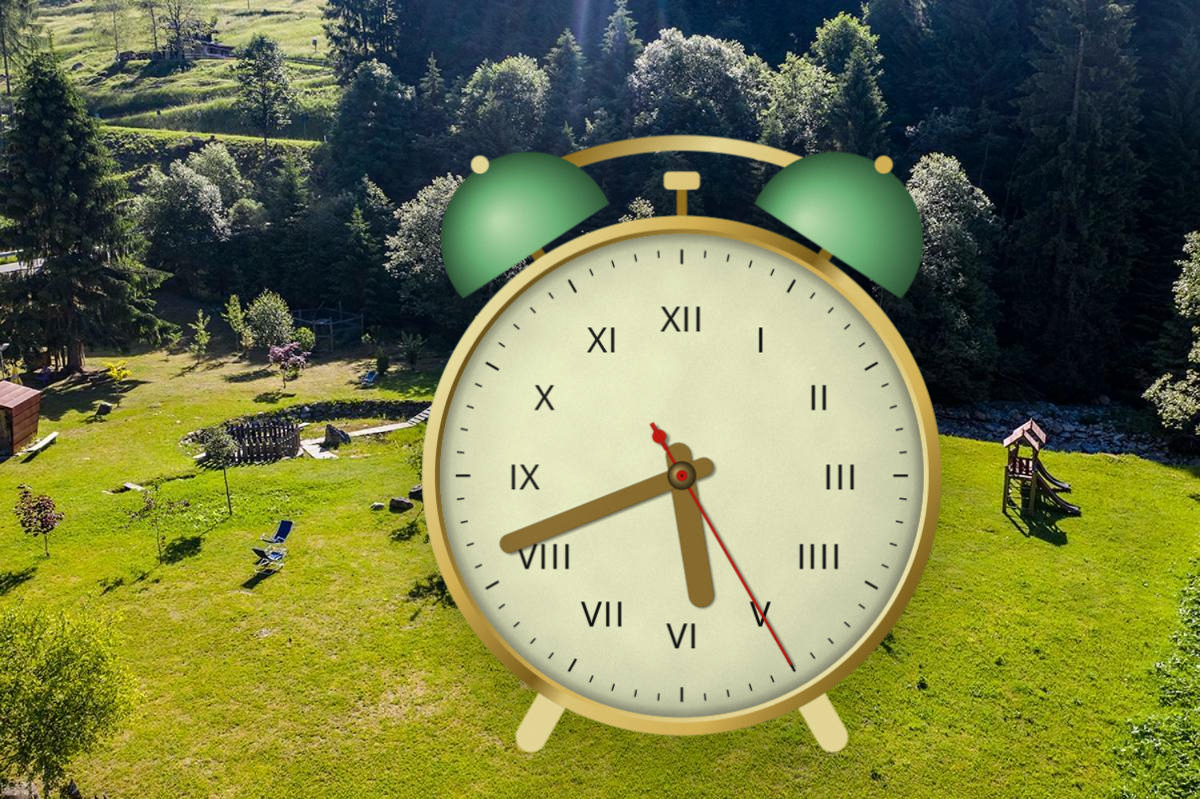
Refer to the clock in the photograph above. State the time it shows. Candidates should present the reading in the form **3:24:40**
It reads **5:41:25**
